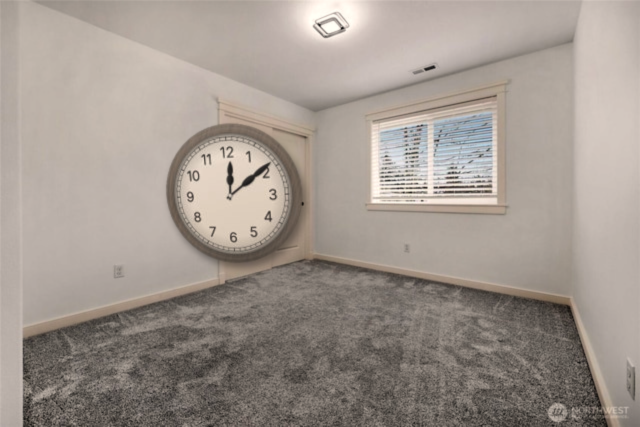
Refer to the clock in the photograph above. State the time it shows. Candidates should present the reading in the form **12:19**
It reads **12:09**
